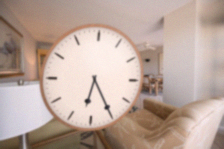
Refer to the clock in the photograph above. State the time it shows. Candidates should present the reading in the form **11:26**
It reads **6:25**
